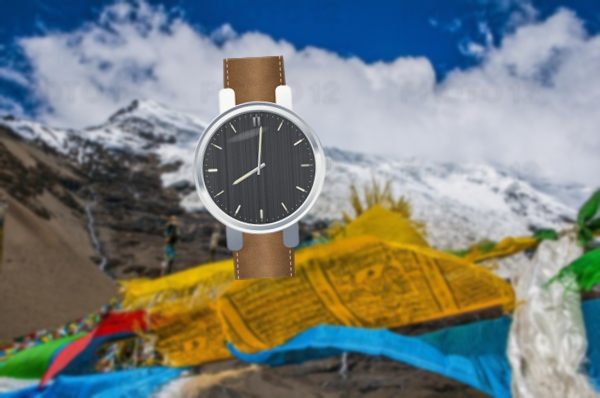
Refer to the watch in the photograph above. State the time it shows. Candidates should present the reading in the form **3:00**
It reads **8:01**
